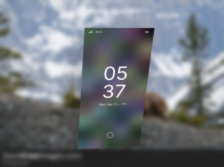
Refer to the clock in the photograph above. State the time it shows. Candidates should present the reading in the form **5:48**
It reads **5:37**
